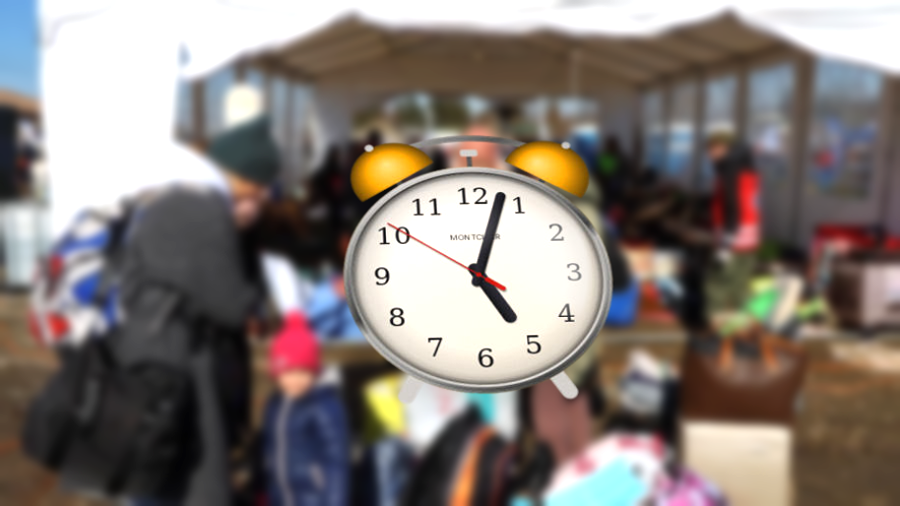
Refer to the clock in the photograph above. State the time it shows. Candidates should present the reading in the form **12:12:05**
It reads **5:02:51**
